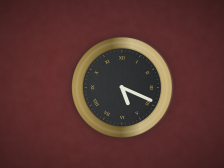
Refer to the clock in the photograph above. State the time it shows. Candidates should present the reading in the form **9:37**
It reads **5:19**
